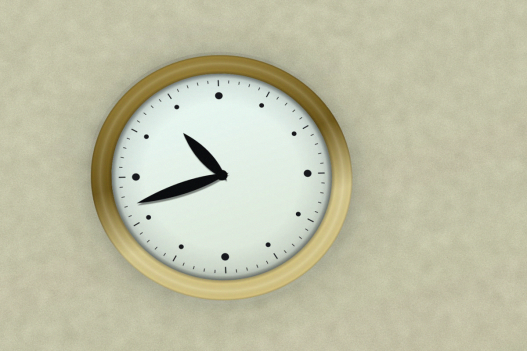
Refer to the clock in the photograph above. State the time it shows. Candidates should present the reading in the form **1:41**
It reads **10:42**
